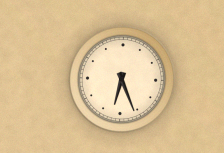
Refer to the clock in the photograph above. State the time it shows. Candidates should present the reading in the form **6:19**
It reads **6:26**
